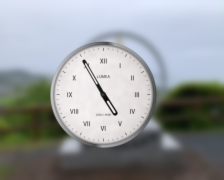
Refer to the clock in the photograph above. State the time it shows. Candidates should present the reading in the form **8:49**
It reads **4:55**
